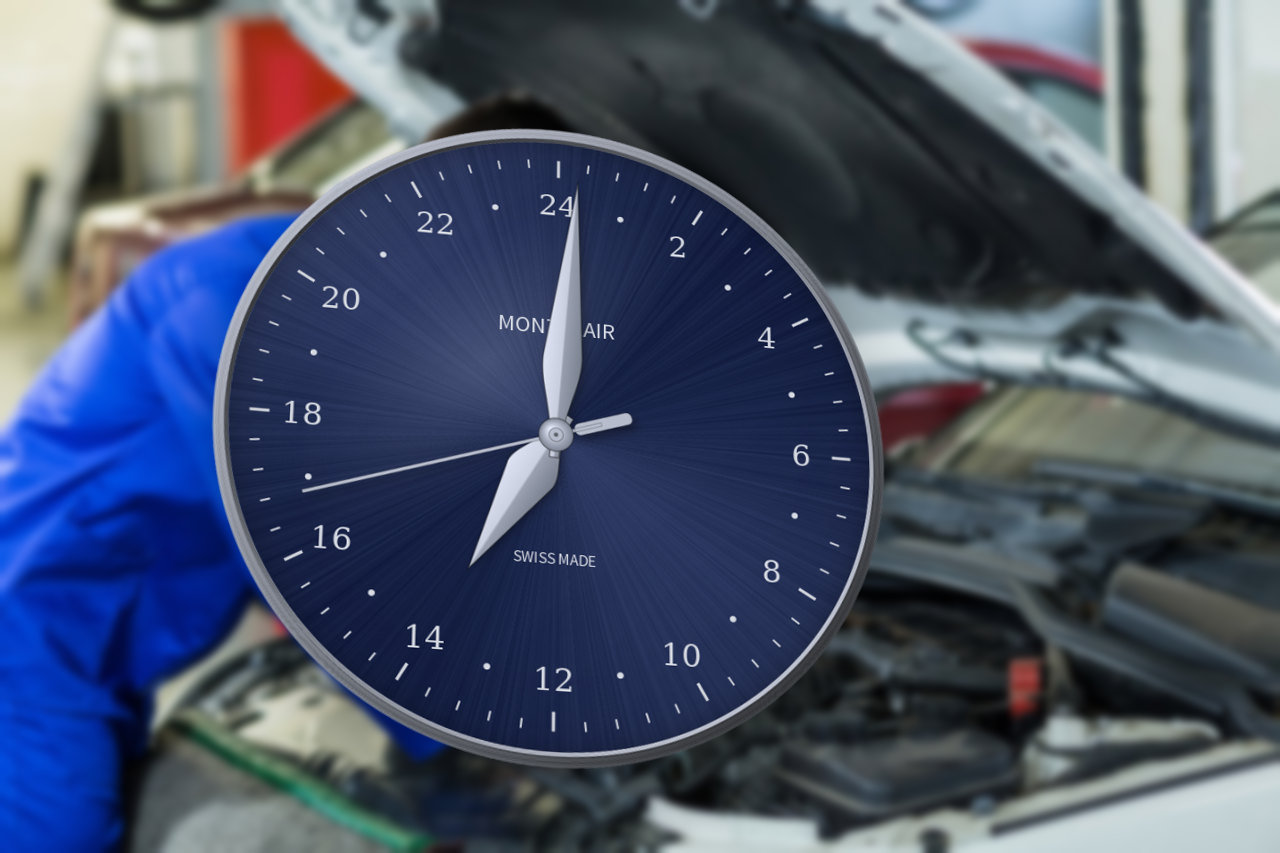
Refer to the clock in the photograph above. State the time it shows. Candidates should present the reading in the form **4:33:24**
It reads **14:00:42**
